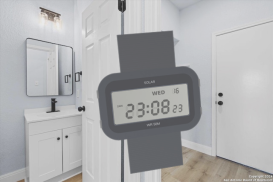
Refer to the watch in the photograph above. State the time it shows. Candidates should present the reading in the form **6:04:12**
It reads **23:08:23**
